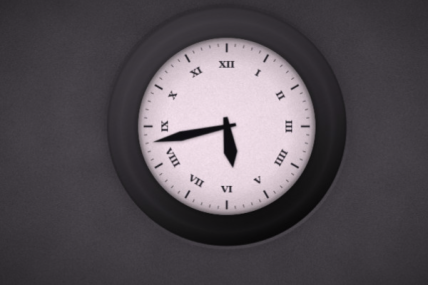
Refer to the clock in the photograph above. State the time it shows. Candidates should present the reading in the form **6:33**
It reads **5:43**
